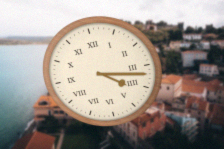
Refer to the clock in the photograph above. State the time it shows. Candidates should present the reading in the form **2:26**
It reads **4:17**
